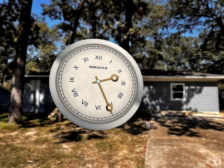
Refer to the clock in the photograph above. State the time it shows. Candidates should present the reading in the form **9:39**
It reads **2:26**
